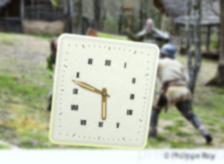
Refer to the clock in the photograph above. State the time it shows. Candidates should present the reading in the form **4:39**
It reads **5:48**
